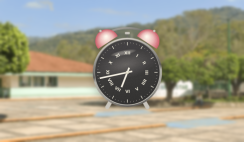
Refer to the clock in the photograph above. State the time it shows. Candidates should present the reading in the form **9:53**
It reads **6:43**
